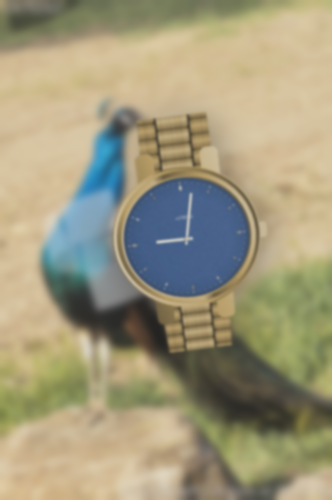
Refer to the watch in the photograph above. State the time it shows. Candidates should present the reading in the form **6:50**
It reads **9:02**
